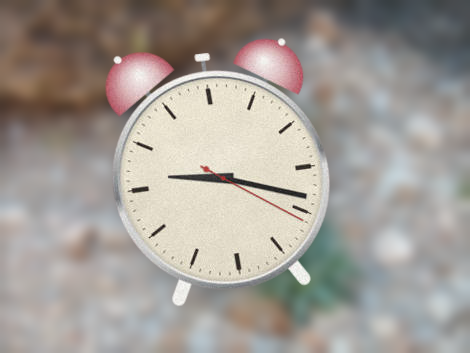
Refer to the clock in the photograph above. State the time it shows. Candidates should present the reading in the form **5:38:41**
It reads **9:18:21**
